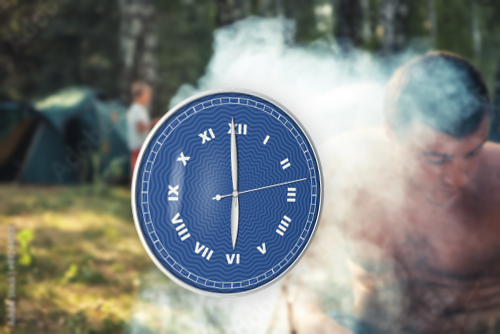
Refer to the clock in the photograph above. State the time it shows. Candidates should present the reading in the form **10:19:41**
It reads **5:59:13**
